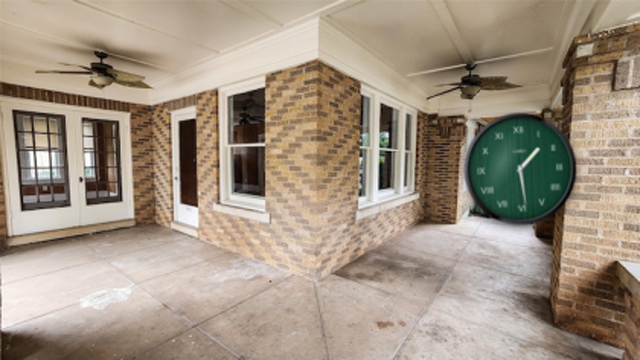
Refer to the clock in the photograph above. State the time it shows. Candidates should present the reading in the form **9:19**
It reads **1:29**
